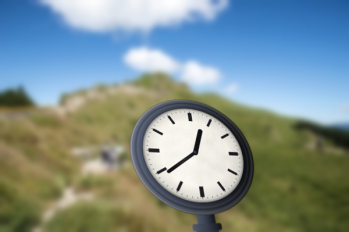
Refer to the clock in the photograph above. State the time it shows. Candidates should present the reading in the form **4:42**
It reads **12:39**
